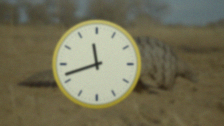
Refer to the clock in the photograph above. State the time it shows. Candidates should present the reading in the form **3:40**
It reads **11:42**
